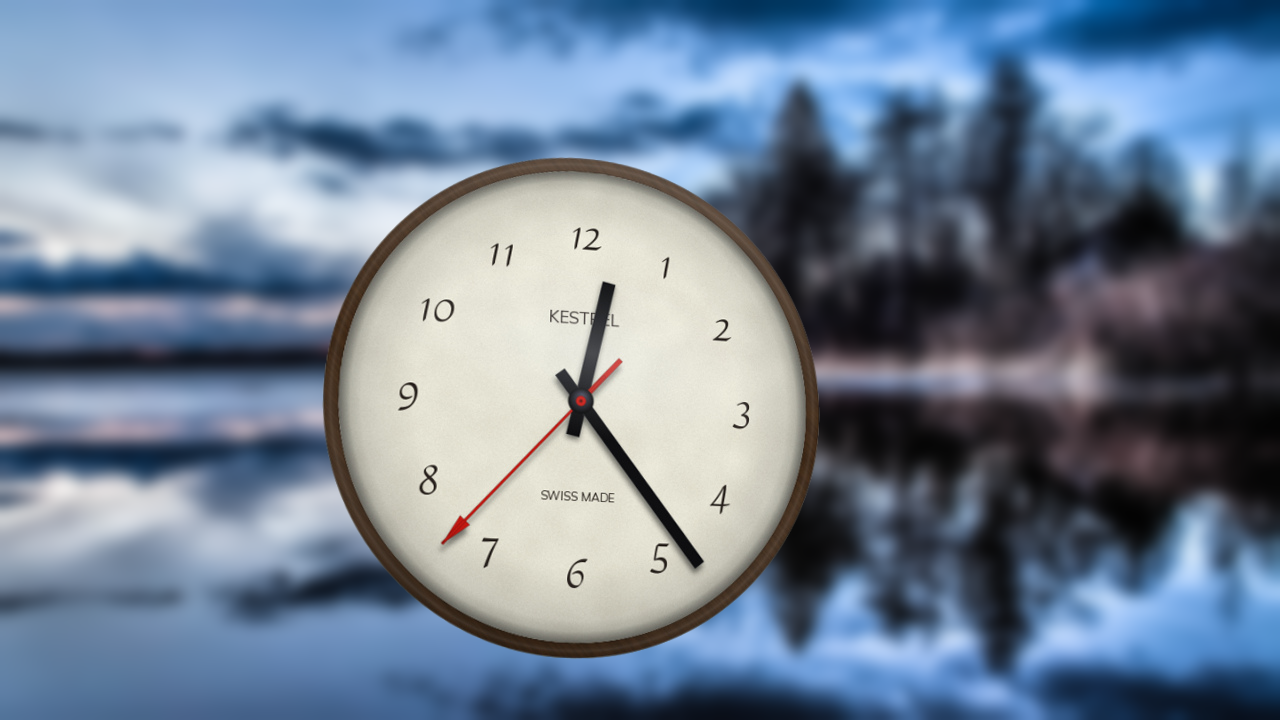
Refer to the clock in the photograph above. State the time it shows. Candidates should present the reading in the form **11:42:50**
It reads **12:23:37**
